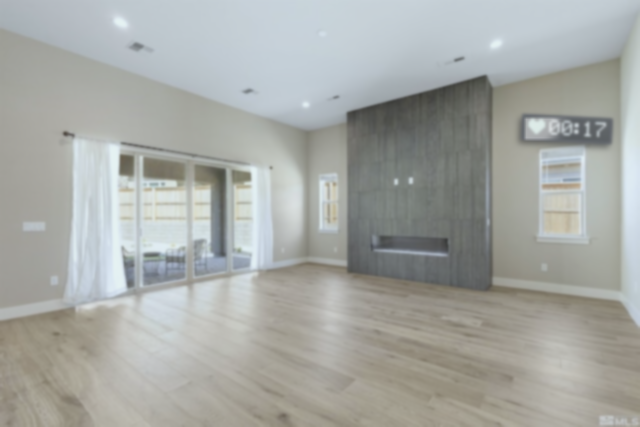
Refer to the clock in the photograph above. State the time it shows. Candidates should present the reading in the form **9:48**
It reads **0:17**
